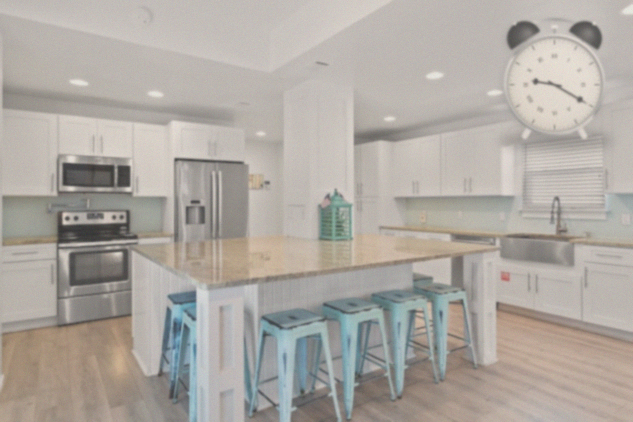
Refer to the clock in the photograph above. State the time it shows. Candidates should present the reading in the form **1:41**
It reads **9:20**
